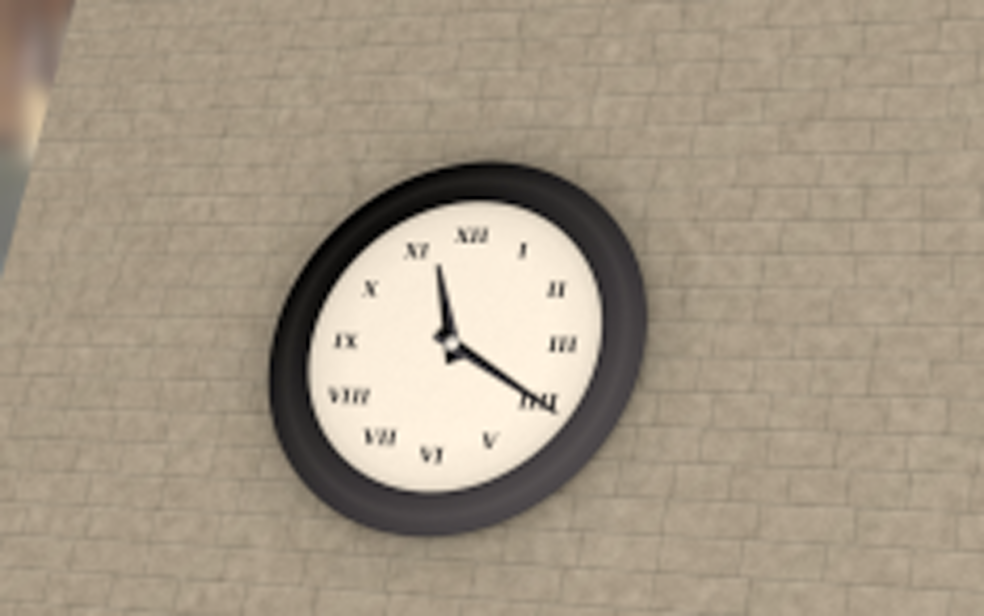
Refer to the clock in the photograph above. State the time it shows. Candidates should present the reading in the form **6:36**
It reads **11:20**
